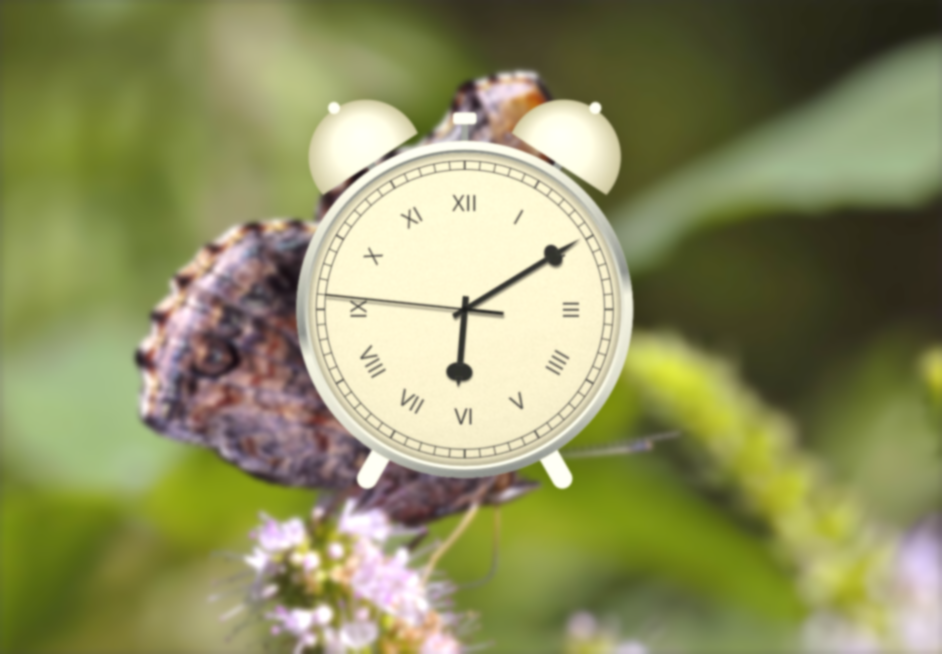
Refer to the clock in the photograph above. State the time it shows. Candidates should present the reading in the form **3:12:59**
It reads **6:09:46**
